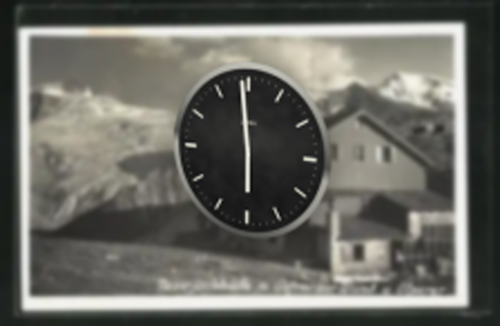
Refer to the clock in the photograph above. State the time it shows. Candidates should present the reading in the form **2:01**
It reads **5:59**
